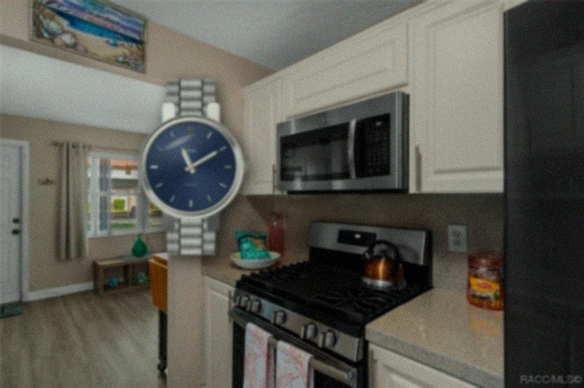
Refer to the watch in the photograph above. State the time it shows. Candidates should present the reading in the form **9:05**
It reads **11:10**
